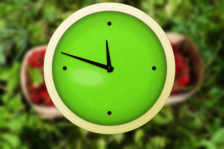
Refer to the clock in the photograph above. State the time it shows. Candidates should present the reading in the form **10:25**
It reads **11:48**
